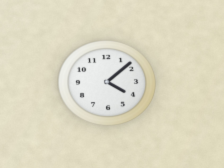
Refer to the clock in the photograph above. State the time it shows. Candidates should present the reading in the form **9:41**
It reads **4:08**
